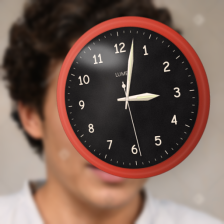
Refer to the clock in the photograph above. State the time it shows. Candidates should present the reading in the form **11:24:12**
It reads **3:02:29**
